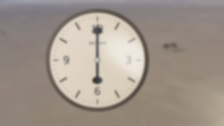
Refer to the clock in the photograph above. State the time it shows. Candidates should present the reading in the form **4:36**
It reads **6:00**
